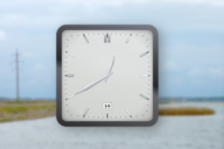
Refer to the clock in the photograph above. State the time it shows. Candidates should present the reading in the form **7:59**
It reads **12:40**
